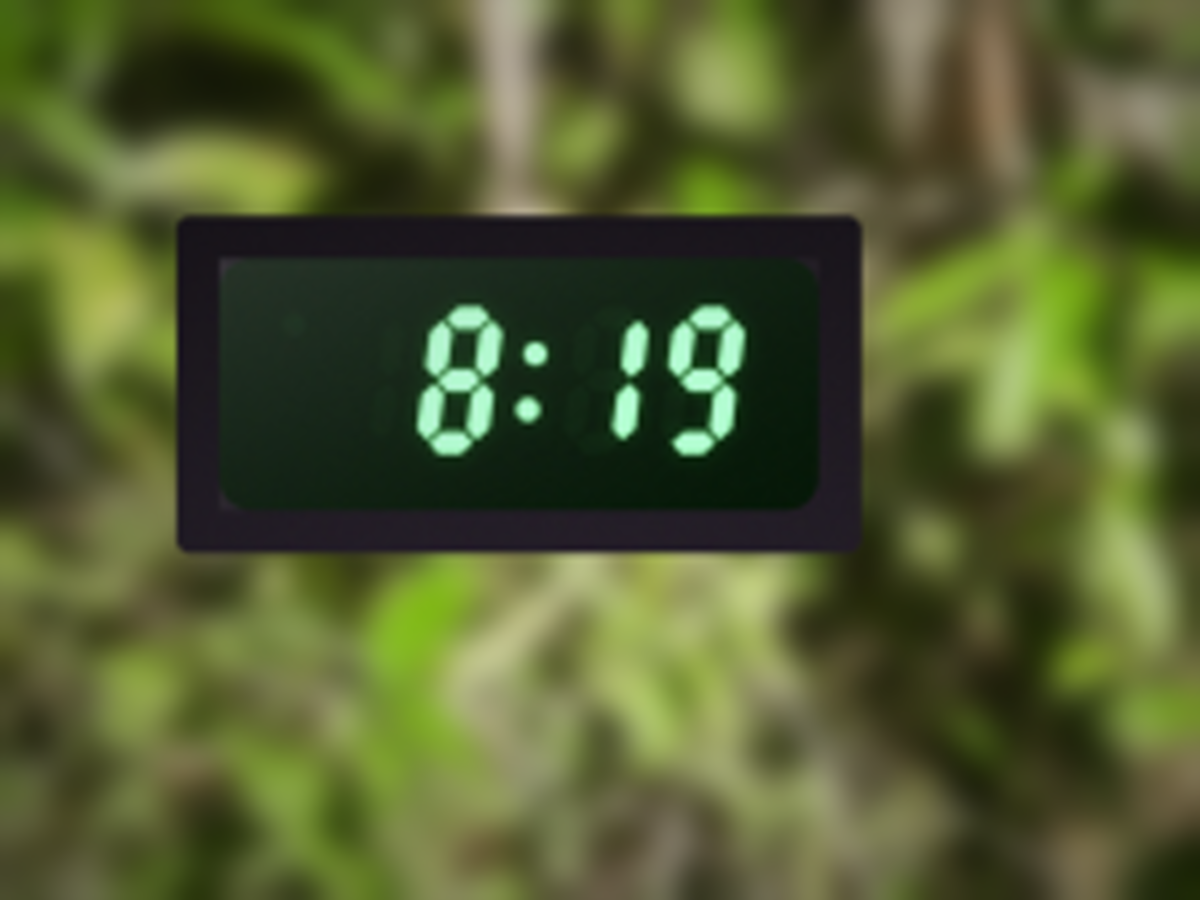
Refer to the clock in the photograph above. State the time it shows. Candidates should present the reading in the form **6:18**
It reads **8:19**
